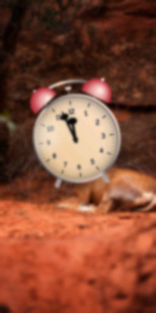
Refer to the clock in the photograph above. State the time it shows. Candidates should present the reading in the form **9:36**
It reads **11:57**
